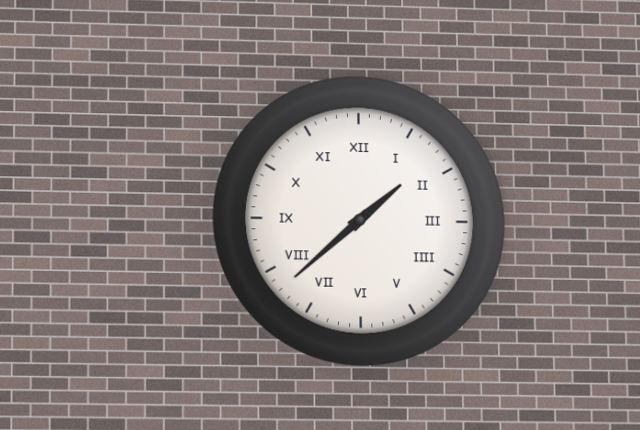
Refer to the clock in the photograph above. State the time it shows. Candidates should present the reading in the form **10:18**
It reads **1:38**
